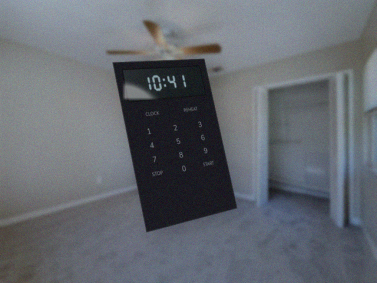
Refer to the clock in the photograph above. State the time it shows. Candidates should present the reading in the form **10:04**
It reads **10:41**
